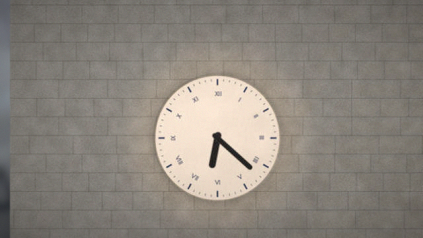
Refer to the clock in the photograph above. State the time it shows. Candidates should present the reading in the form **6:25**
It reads **6:22**
